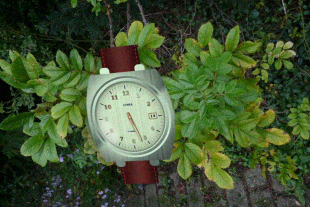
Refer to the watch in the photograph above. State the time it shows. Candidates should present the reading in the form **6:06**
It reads **5:27**
